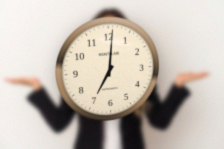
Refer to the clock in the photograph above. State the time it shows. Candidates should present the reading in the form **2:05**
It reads **7:01**
